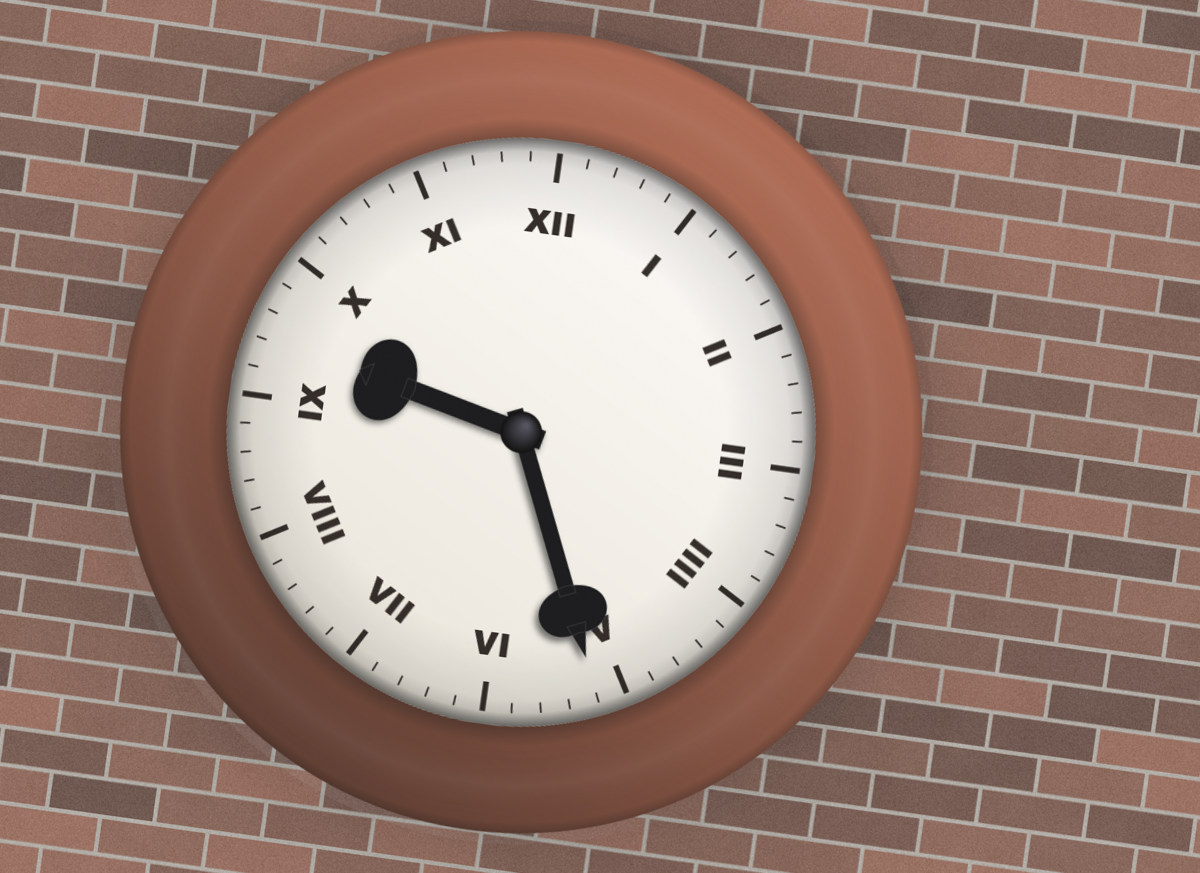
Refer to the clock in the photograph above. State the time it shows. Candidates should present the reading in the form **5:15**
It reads **9:26**
